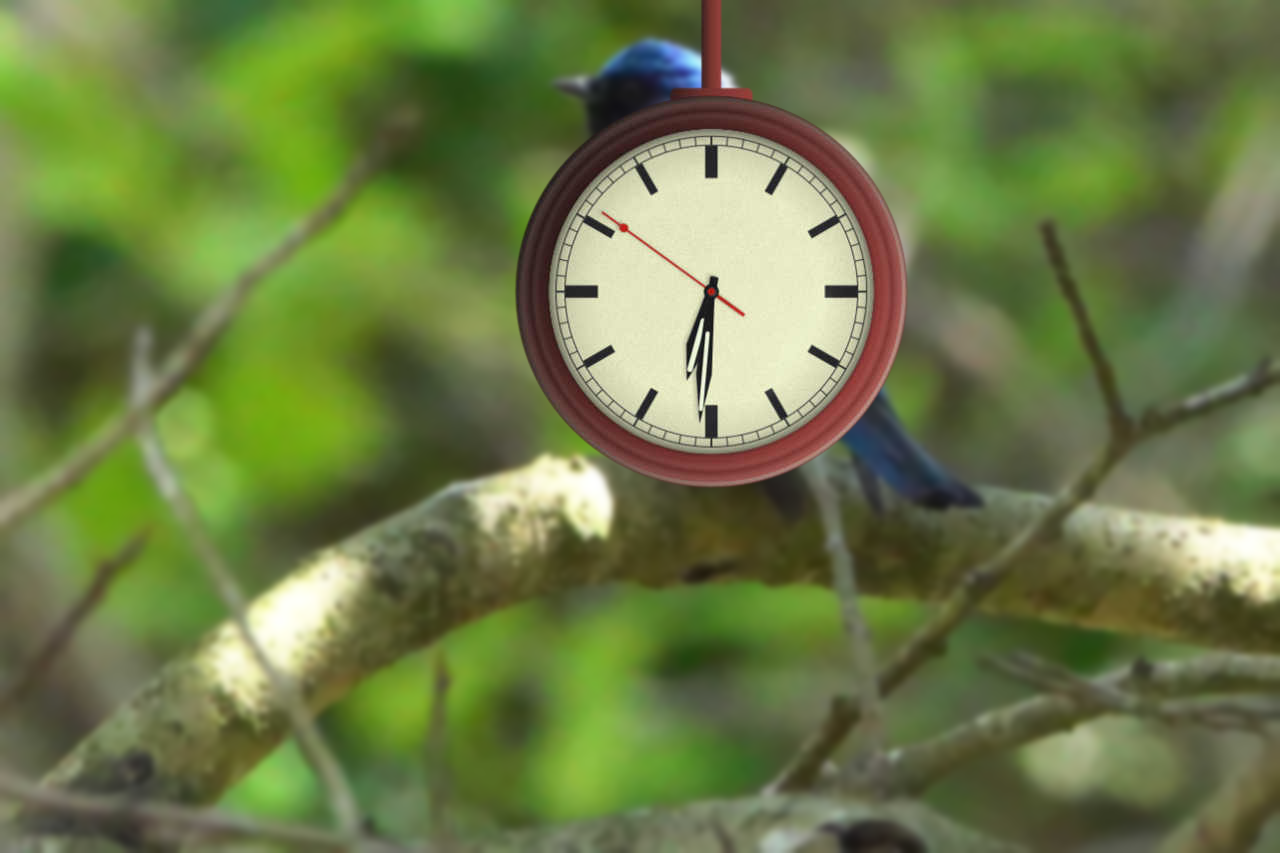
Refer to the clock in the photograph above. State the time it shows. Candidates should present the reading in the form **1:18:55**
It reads **6:30:51**
